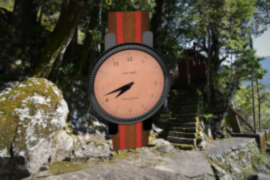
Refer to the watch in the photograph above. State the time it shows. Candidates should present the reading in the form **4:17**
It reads **7:42**
